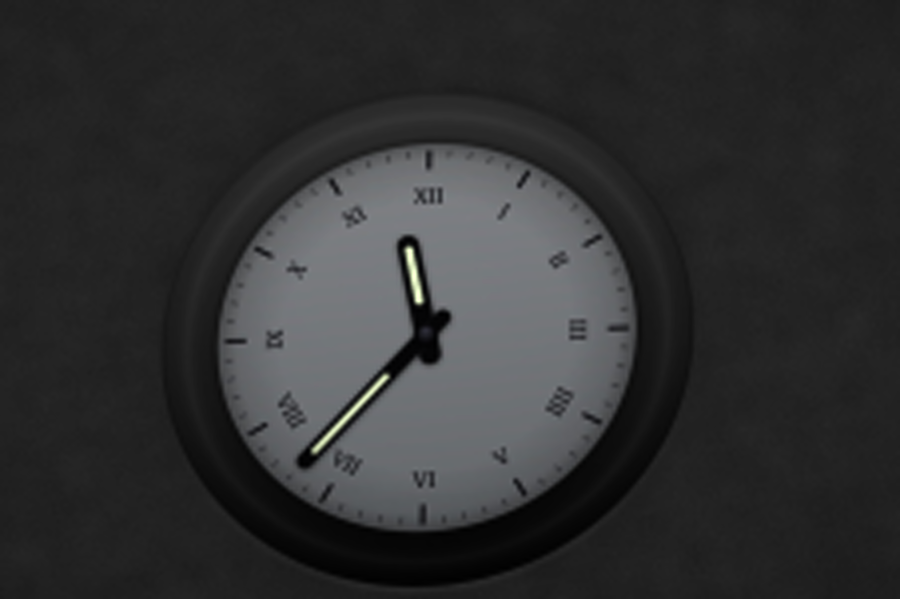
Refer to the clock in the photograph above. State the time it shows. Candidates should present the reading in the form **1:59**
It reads **11:37**
